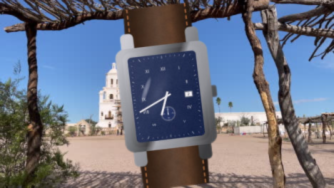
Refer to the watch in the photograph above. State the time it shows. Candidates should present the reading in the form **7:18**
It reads **6:41**
